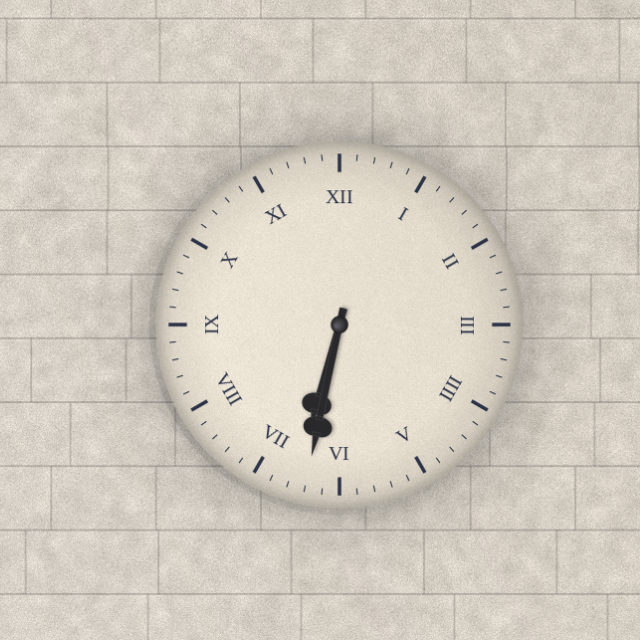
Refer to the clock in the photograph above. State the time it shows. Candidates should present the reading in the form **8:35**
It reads **6:32**
